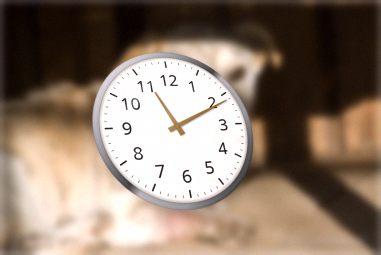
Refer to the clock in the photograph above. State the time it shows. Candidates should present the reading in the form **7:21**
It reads **11:11**
